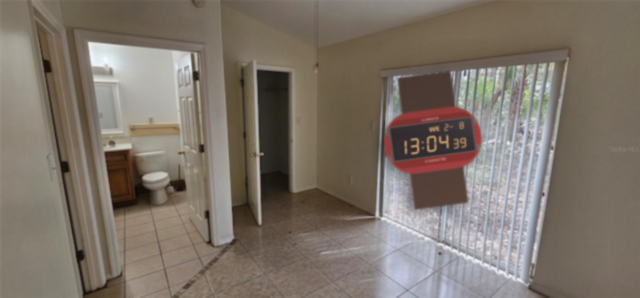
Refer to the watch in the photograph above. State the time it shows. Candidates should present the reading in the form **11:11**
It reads **13:04**
